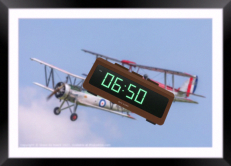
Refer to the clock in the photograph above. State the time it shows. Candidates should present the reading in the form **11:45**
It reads **6:50**
